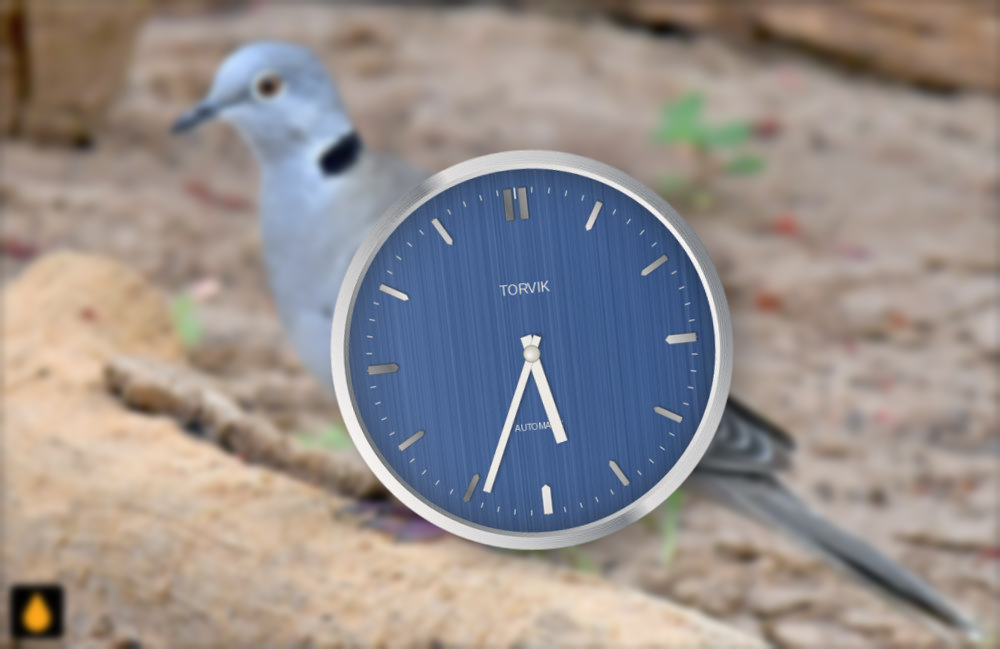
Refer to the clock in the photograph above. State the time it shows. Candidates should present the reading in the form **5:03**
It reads **5:34**
